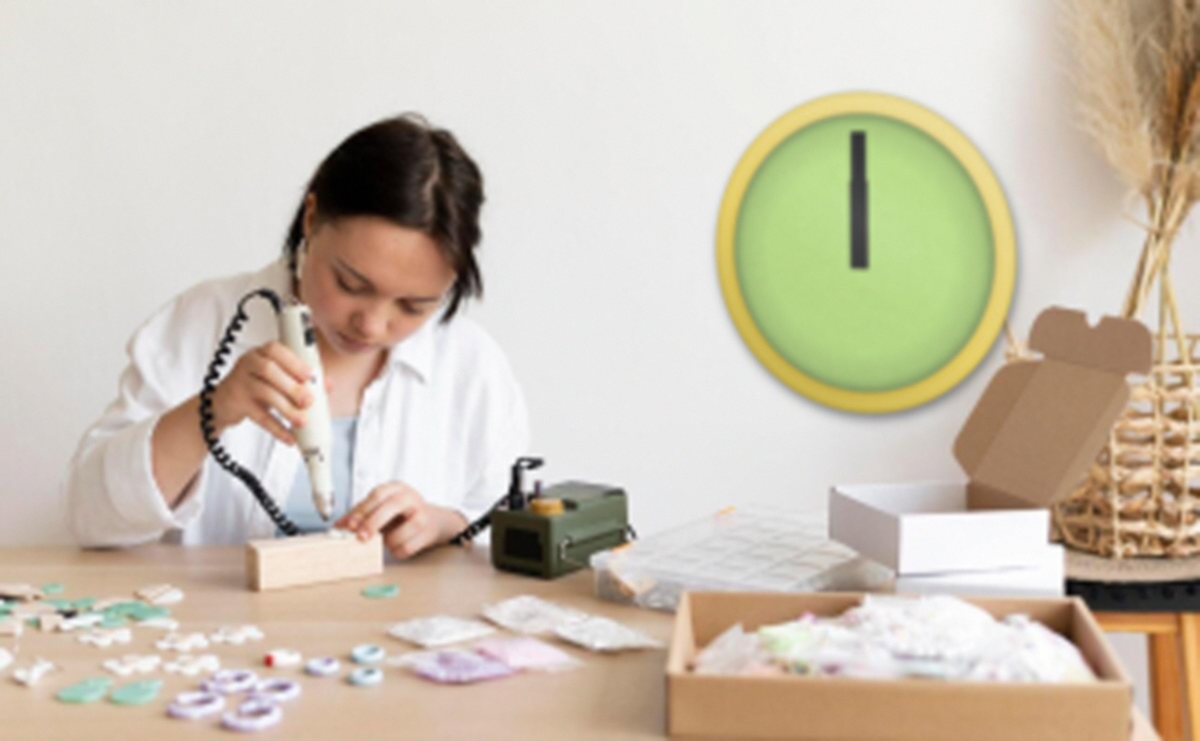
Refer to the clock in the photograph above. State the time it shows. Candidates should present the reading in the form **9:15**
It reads **12:00**
